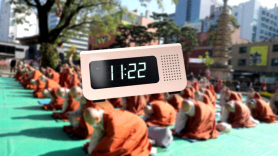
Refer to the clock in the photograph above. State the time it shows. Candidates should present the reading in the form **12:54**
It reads **11:22**
